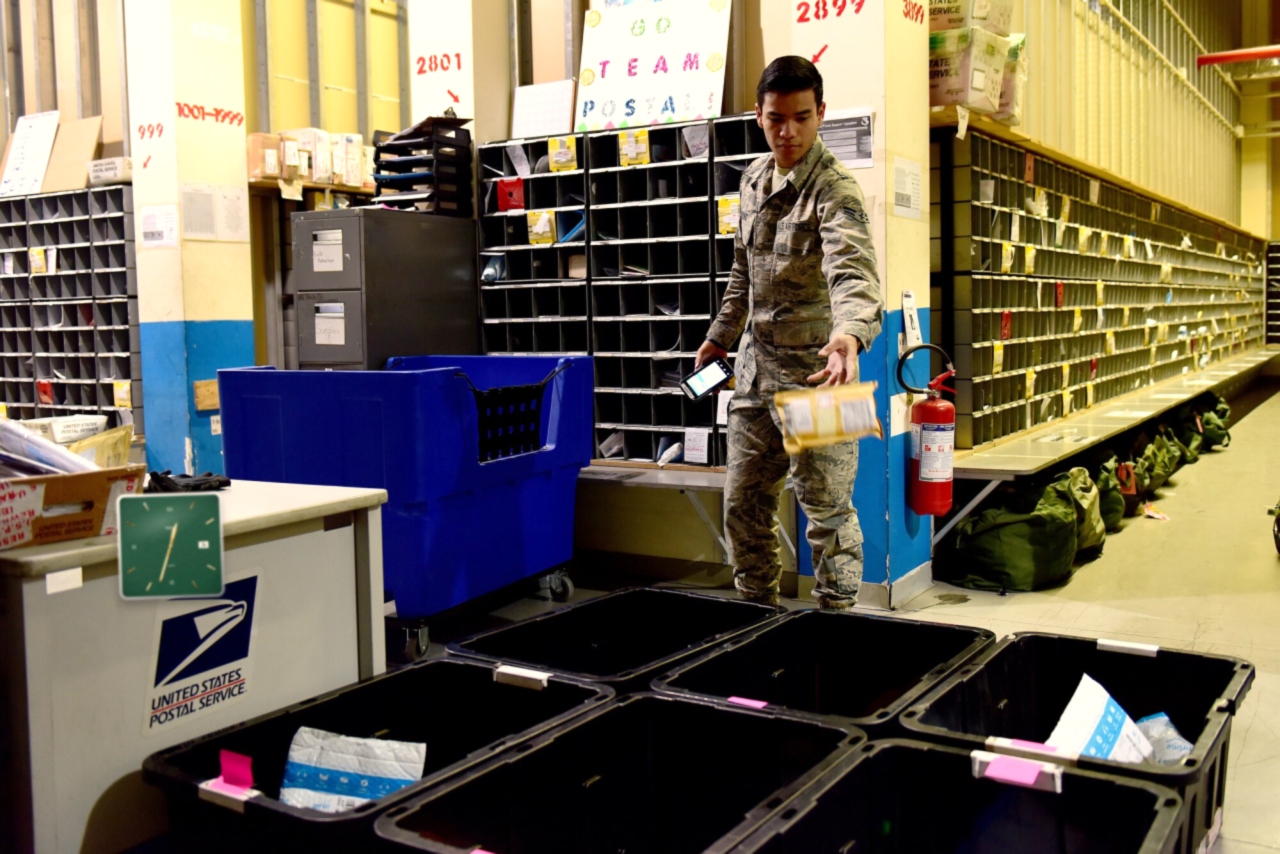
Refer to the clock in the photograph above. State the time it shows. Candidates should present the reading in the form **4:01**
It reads **12:33**
